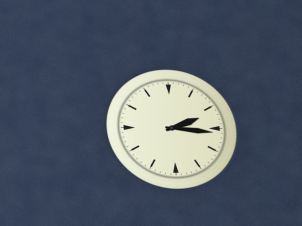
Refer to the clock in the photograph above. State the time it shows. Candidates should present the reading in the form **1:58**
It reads **2:16**
